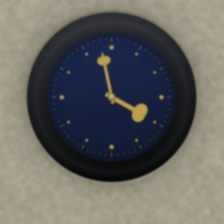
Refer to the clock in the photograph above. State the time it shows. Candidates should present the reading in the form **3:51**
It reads **3:58**
